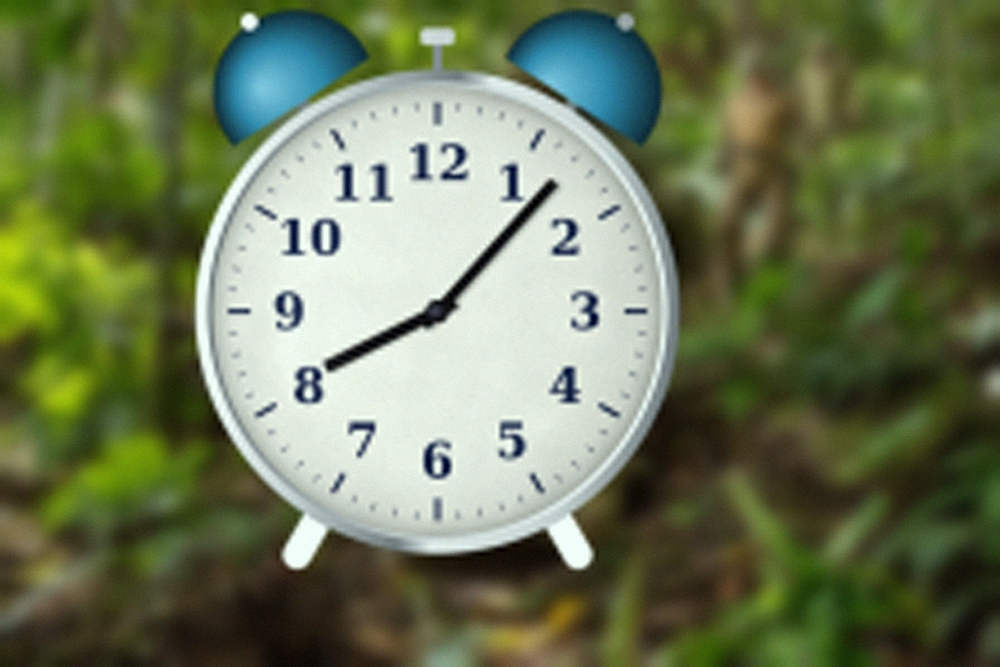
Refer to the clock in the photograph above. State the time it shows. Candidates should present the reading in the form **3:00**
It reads **8:07**
